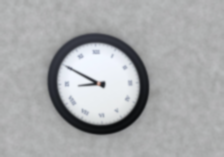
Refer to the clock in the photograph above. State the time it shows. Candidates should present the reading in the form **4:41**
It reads **8:50**
